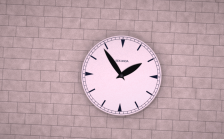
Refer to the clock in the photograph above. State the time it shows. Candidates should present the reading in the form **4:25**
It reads **1:54**
